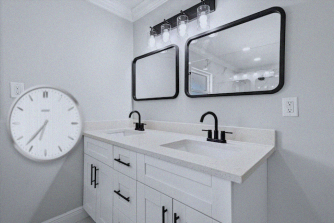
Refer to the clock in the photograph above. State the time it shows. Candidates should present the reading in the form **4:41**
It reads **6:37**
